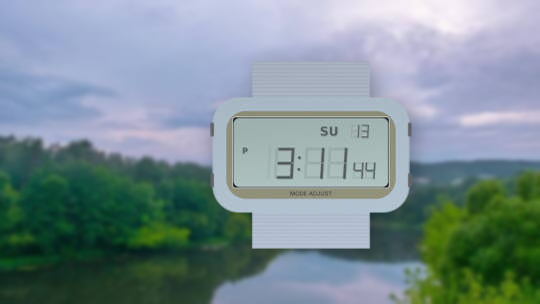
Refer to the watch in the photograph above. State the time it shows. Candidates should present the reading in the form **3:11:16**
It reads **3:11:44**
